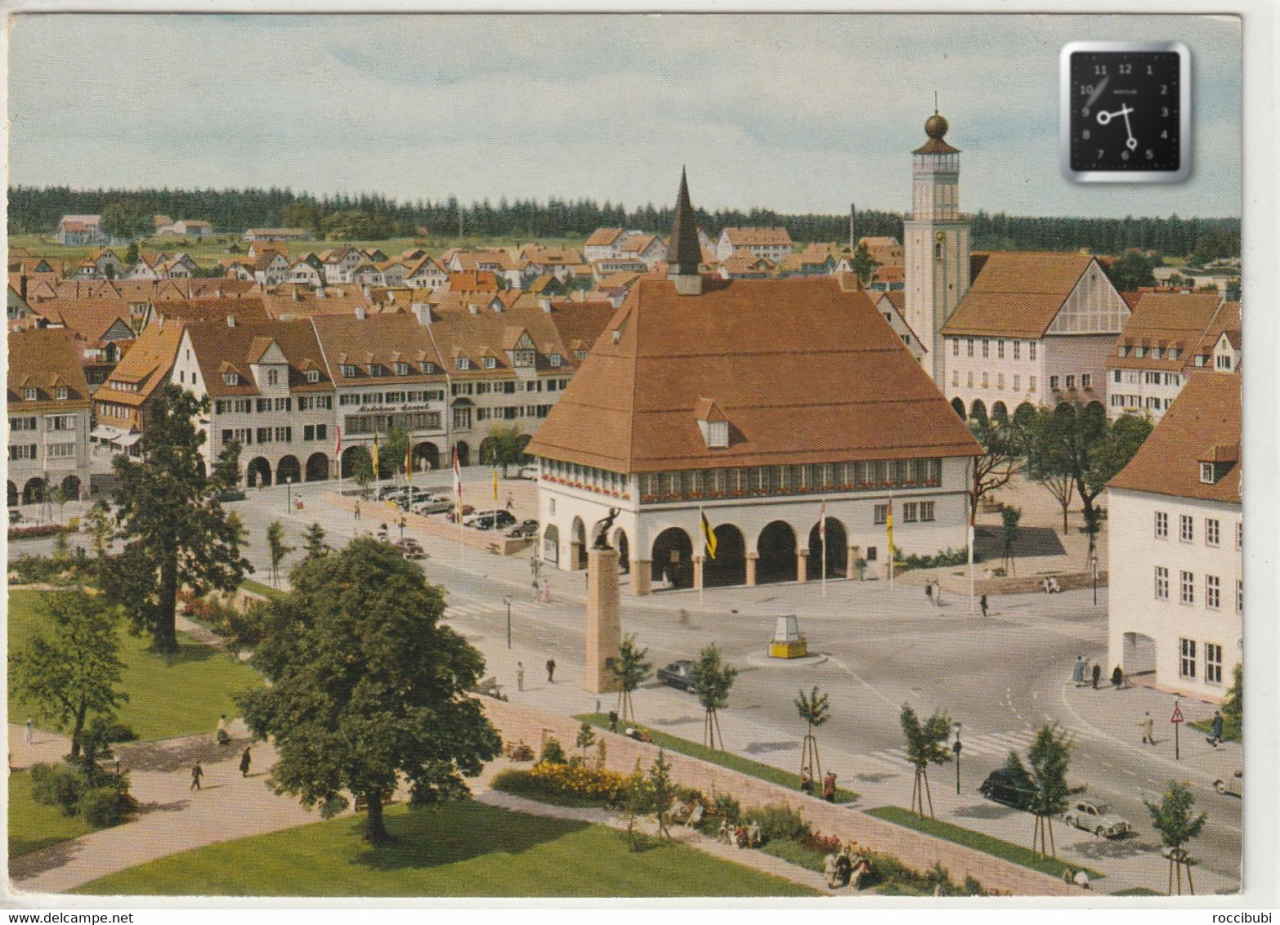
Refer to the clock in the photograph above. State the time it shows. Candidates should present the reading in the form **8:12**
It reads **8:28**
